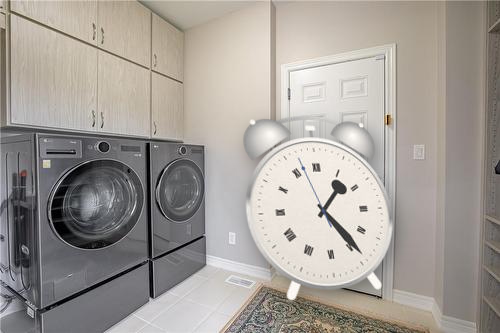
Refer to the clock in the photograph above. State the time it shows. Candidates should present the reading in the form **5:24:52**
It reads **1:23:57**
